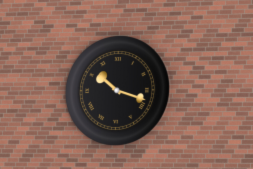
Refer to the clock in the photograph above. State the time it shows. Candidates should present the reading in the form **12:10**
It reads **10:18**
